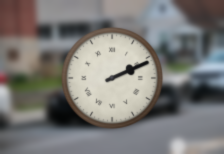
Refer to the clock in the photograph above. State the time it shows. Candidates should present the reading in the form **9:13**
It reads **2:11**
